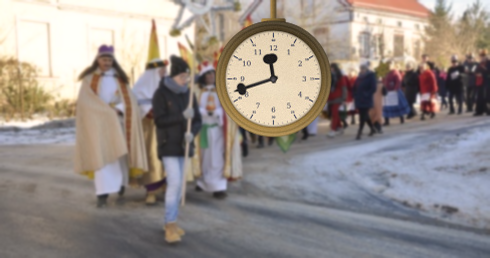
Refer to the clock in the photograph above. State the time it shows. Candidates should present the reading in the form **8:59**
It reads **11:42**
